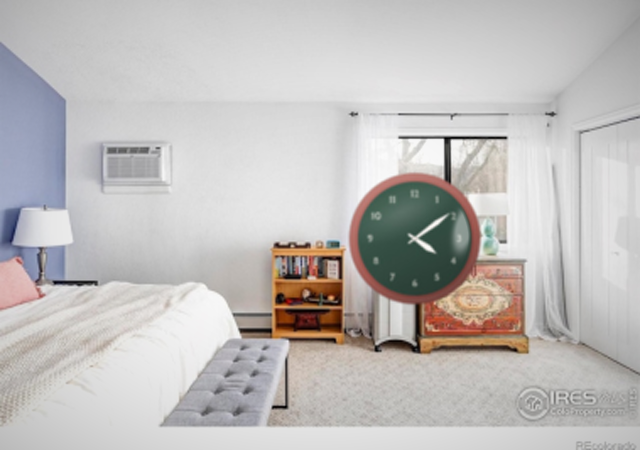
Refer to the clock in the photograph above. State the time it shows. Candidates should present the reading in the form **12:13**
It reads **4:09**
